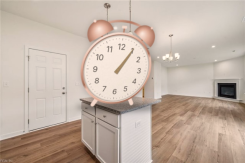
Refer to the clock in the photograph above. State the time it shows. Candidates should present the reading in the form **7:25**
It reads **1:05**
